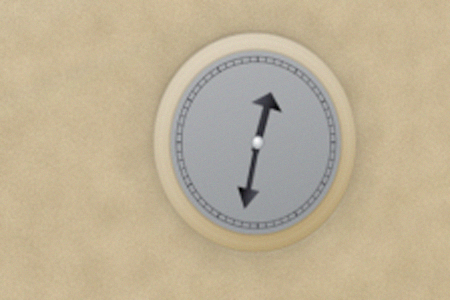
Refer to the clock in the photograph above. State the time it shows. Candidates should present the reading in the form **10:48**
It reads **12:32**
